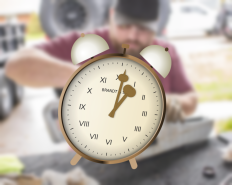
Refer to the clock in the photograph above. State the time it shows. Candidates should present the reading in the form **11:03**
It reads **1:01**
